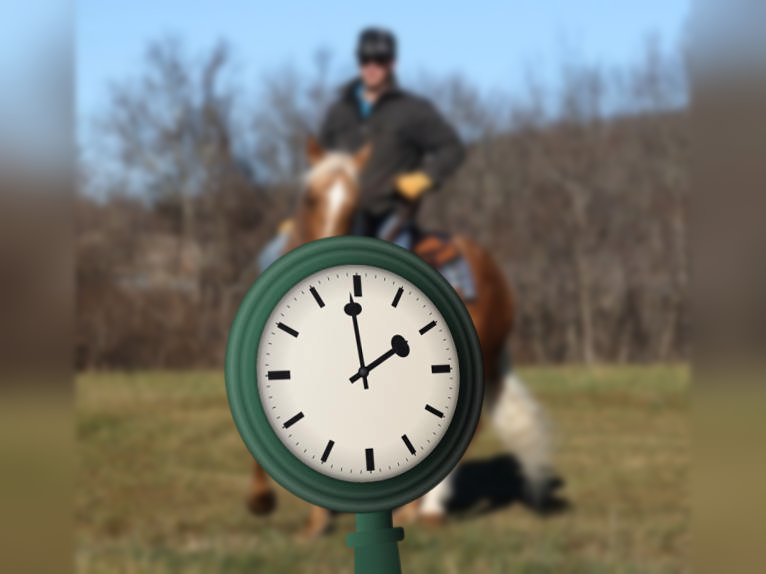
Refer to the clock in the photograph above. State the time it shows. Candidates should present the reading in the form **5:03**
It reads **1:59**
